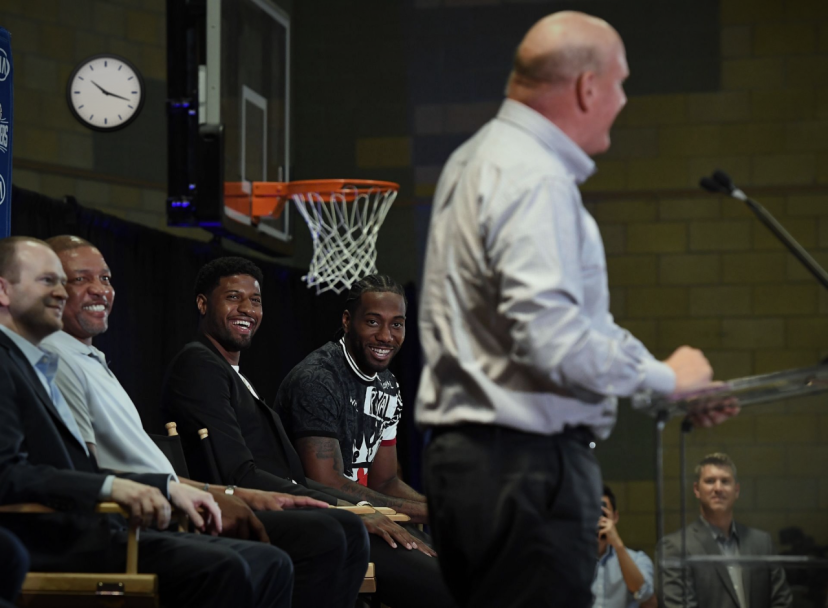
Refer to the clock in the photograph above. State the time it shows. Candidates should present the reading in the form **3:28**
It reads **10:18**
